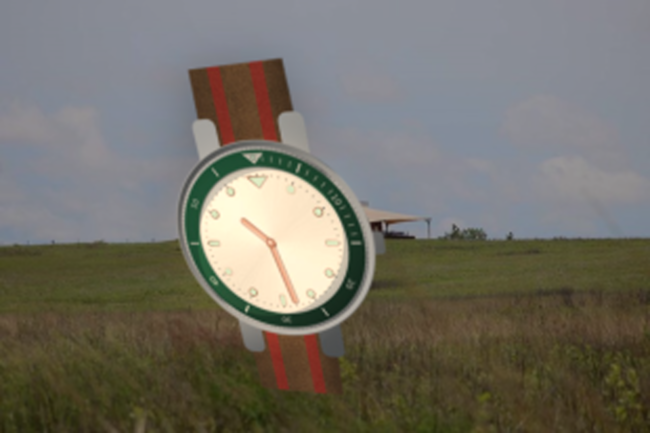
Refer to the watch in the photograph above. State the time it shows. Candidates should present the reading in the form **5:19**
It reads **10:28**
